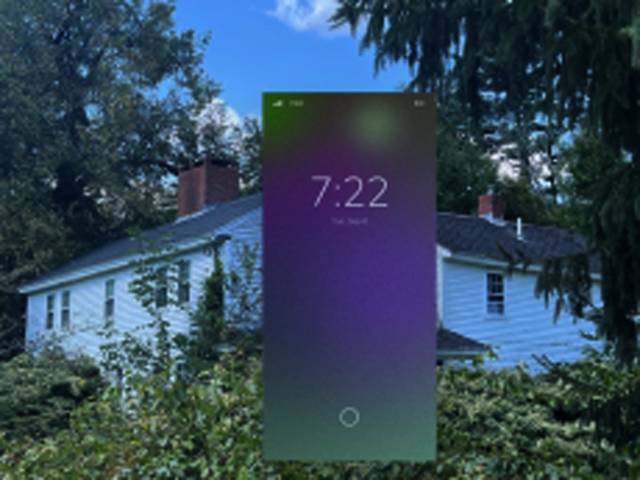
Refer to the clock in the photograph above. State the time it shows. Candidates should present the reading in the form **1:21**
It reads **7:22**
